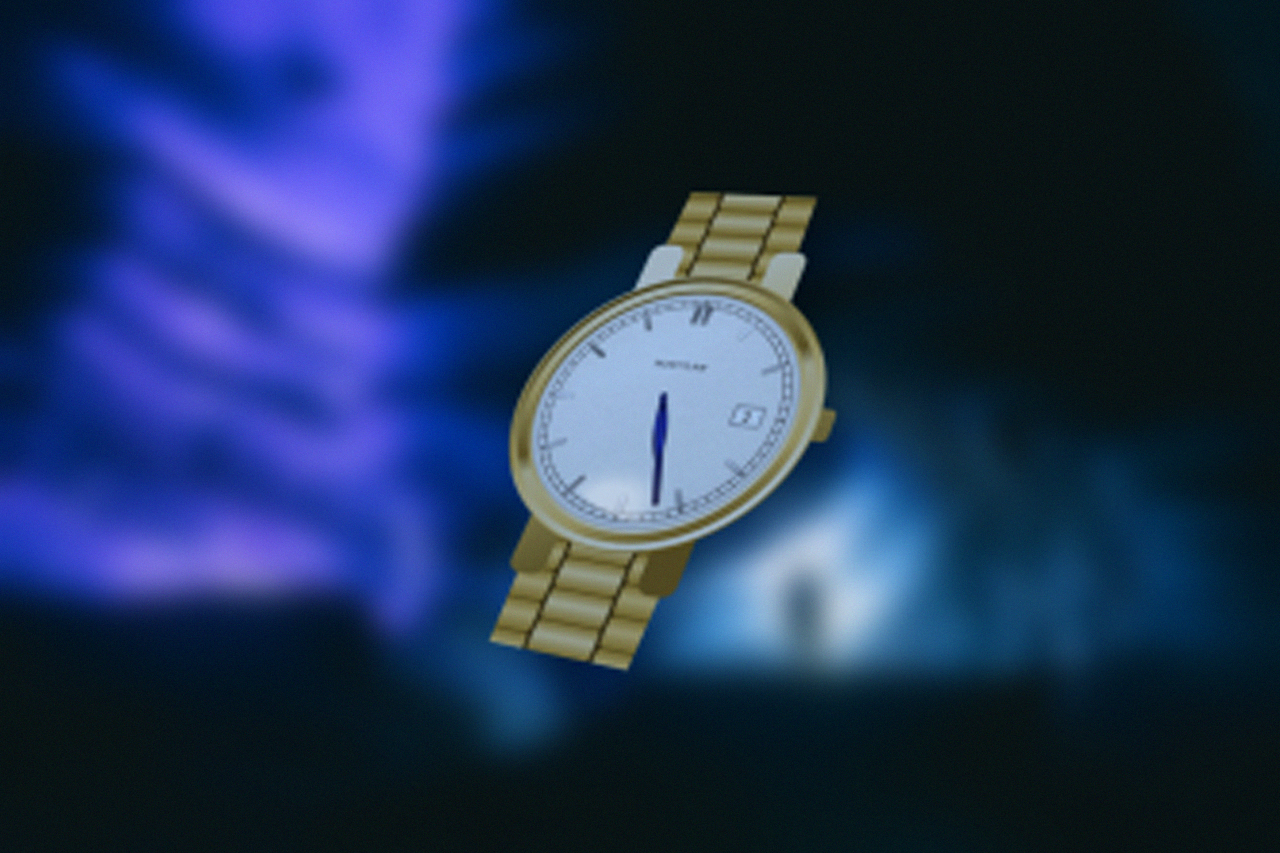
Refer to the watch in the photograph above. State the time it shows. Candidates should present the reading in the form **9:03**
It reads **5:27**
